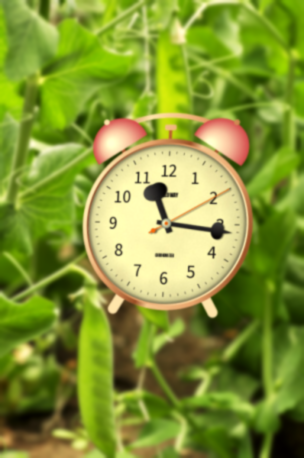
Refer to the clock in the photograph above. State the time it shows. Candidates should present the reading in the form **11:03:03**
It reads **11:16:10**
